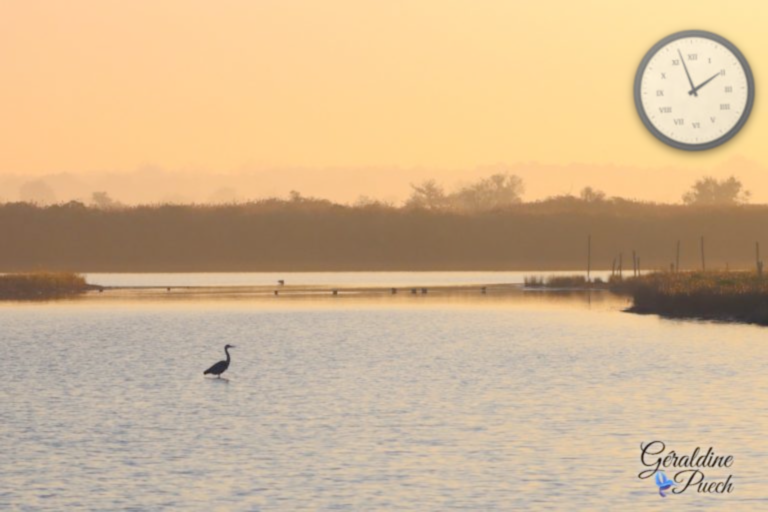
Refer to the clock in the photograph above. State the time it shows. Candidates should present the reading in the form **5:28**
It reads **1:57**
